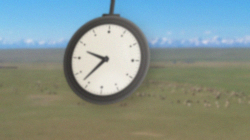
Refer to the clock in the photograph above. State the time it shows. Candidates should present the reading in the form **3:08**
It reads **9:37**
